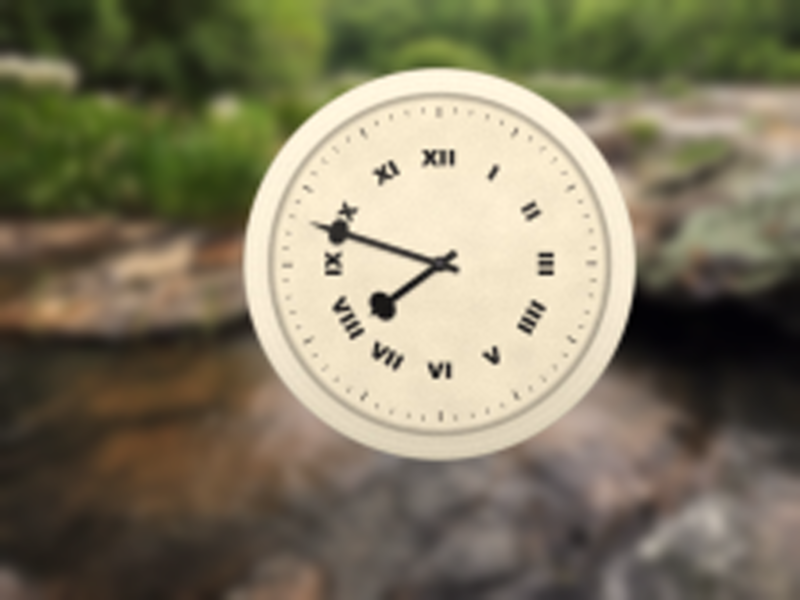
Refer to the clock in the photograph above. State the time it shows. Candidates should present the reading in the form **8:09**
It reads **7:48**
